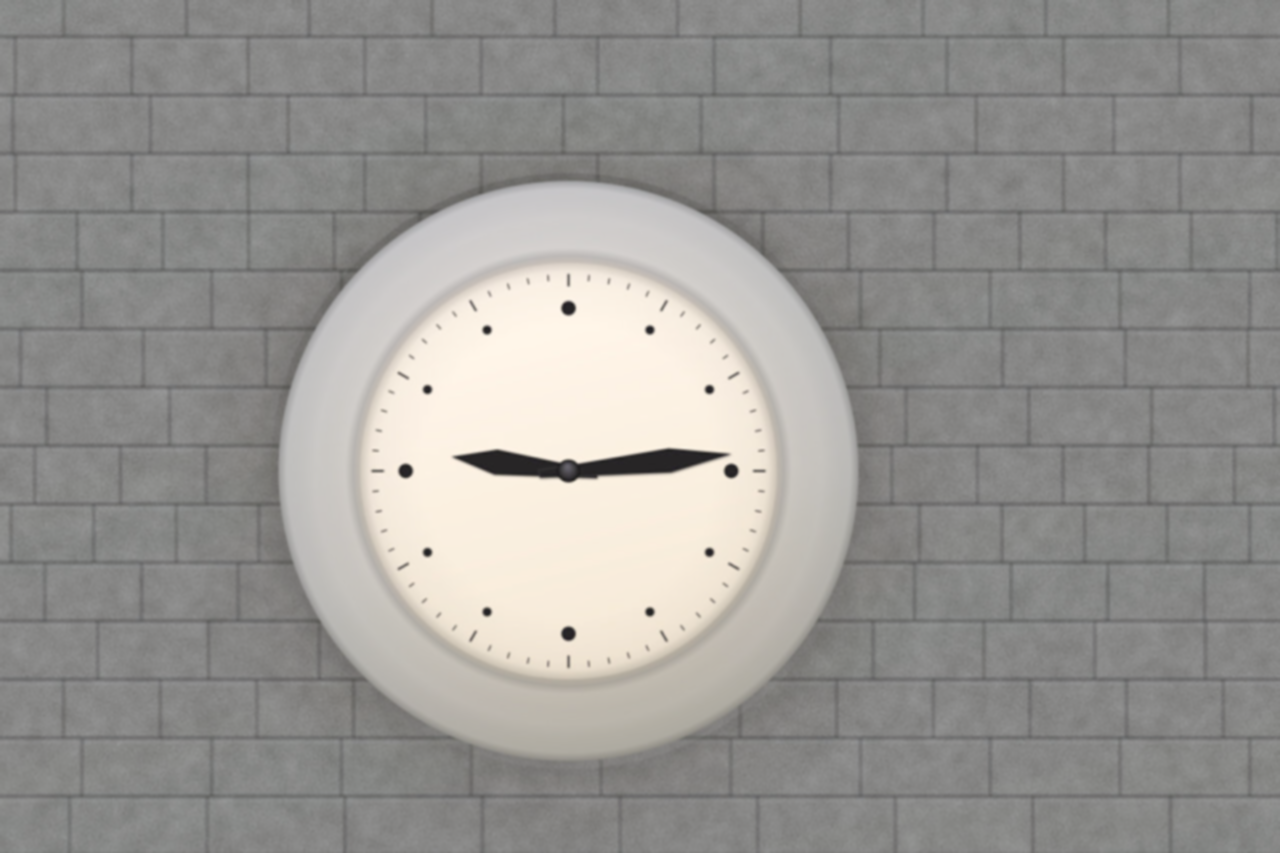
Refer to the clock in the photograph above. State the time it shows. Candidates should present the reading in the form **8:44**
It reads **9:14**
